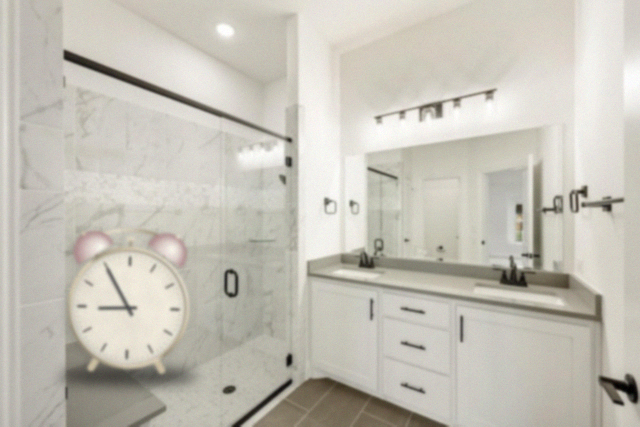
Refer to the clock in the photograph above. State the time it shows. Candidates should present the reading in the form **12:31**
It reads **8:55**
